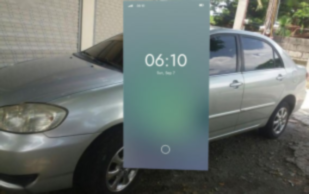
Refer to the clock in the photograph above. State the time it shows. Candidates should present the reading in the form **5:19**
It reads **6:10**
